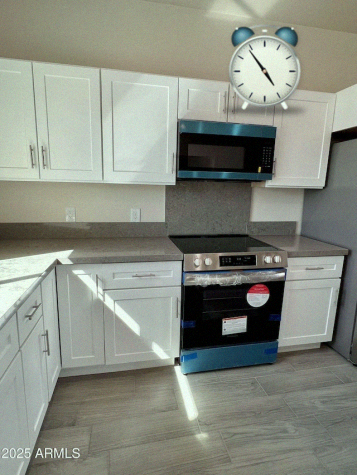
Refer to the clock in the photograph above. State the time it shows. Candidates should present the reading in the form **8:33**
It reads **4:54**
